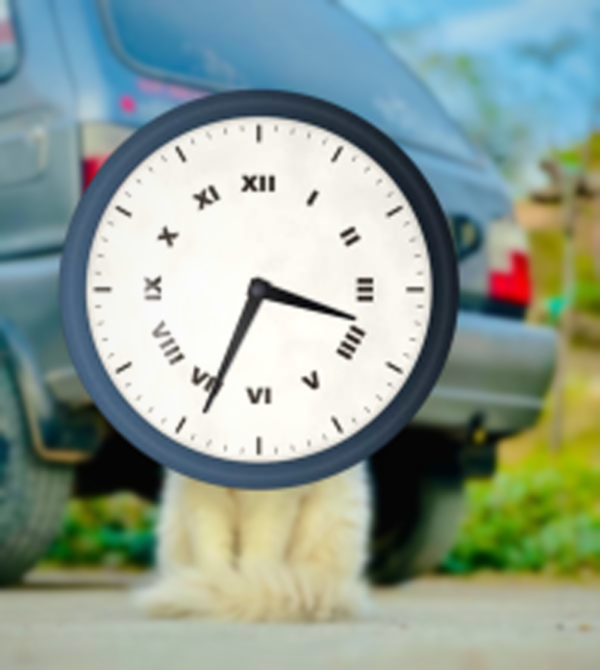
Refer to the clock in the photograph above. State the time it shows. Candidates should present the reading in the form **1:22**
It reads **3:34**
